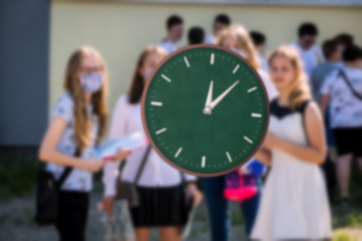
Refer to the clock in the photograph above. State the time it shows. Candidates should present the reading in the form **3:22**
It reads **12:07**
